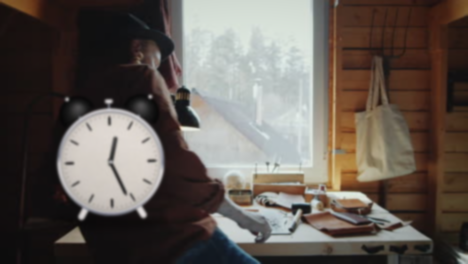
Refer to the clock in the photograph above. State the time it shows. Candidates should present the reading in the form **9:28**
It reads **12:26**
